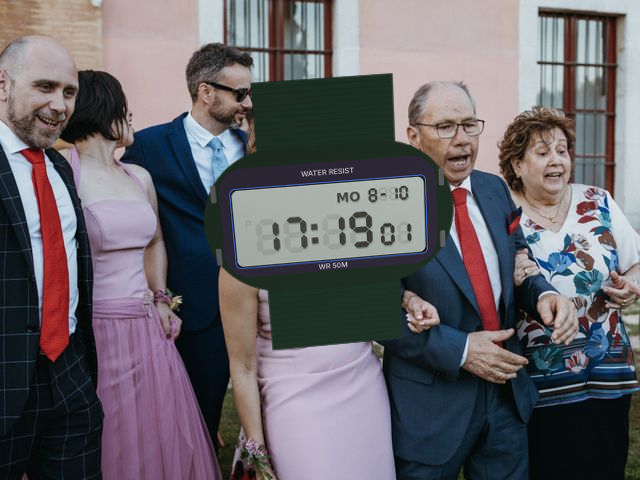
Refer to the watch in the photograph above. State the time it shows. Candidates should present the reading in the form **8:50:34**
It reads **17:19:01**
